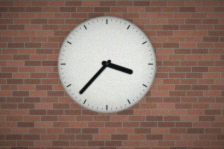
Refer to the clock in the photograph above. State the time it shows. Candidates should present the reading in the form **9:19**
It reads **3:37**
